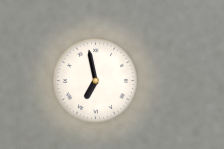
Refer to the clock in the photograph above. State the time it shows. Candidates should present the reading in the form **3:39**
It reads **6:58**
